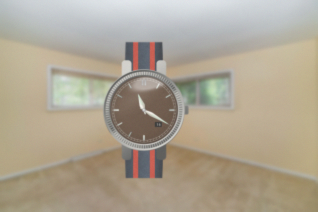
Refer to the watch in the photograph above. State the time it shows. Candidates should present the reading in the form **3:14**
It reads **11:20**
